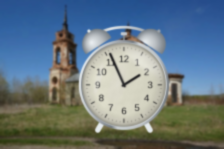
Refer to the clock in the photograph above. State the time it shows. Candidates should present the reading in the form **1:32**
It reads **1:56**
